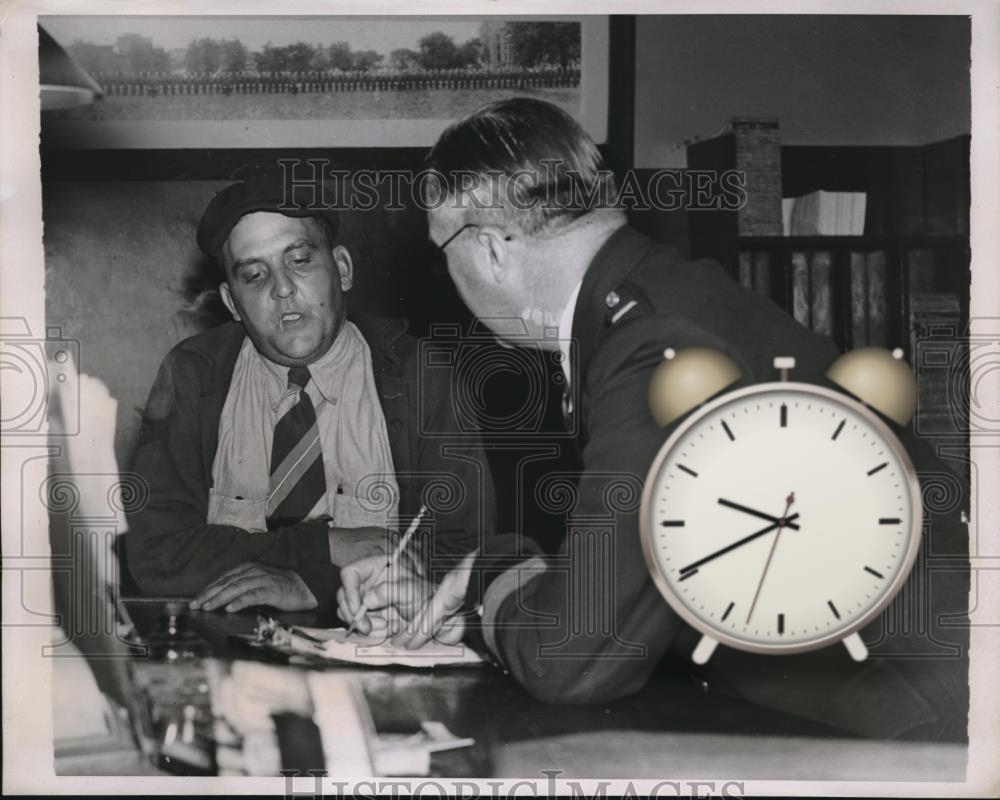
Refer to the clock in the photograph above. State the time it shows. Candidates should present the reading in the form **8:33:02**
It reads **9:40:33**
